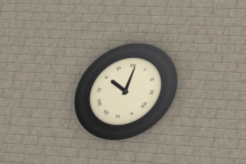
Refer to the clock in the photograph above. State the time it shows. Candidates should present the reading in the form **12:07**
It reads **10:01**
